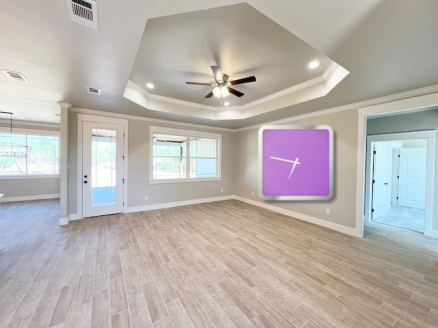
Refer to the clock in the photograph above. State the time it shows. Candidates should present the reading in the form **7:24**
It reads **6:47**
